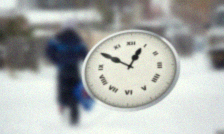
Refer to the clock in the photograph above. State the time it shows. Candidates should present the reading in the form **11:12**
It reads **12:50**
